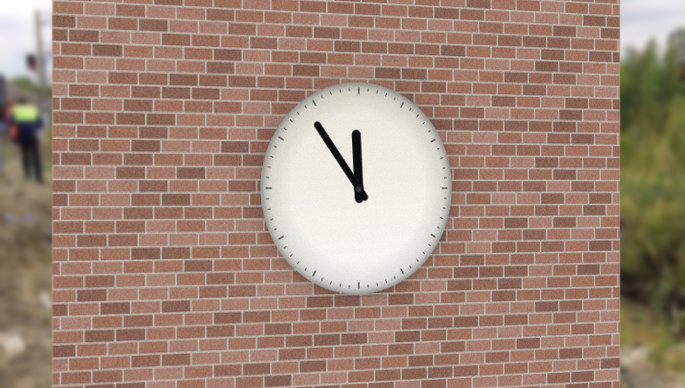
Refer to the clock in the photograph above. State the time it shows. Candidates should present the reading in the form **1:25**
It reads **11:54**
